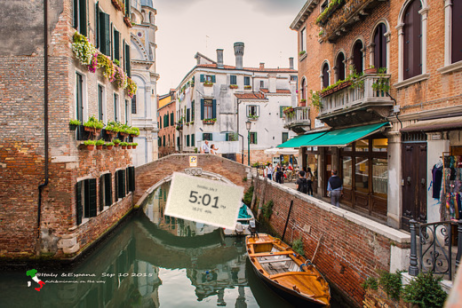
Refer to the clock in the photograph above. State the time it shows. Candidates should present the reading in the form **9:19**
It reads **5:01**
